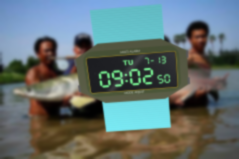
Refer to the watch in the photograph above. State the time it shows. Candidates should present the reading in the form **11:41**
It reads **9:02**
